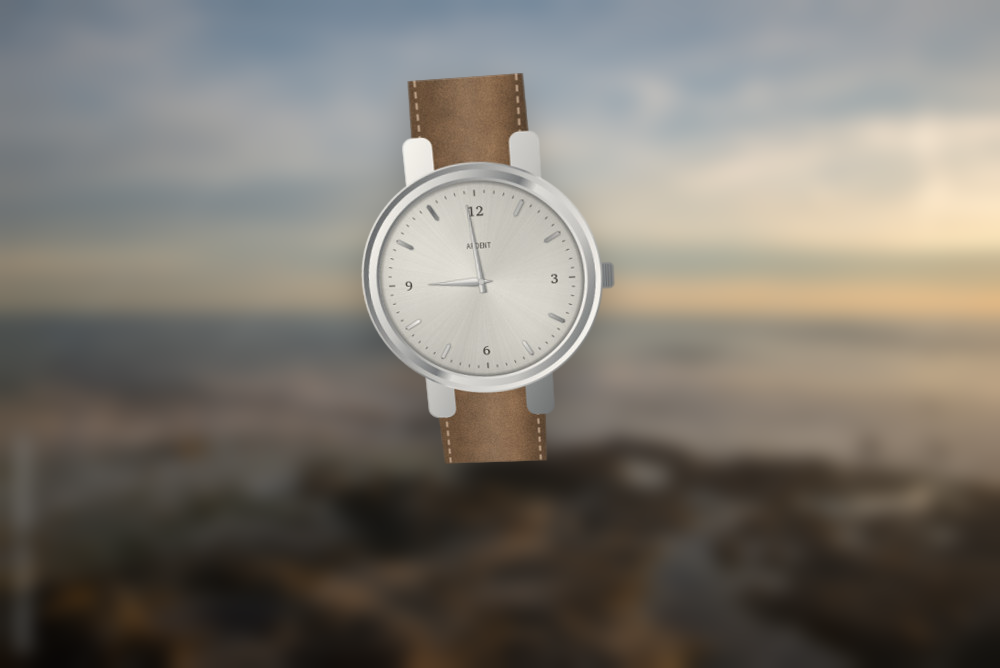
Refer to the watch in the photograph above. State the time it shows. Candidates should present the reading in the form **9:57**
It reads **8:59**
